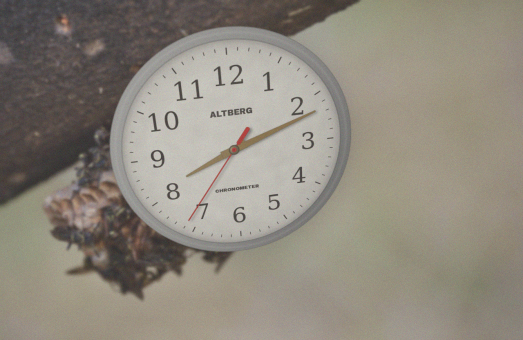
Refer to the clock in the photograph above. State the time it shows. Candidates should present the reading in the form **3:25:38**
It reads **8:11:36**
